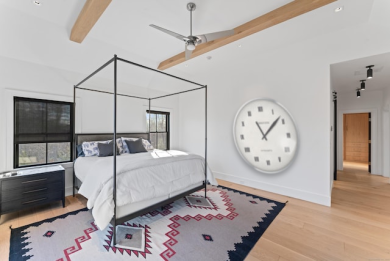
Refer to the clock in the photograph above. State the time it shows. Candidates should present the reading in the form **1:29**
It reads **11:08**
